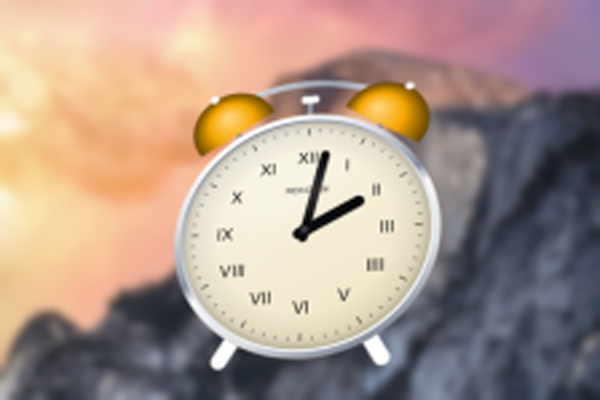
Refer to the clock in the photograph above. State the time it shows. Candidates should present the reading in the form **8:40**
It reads **2:02**
